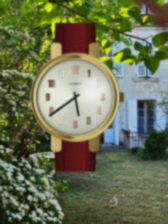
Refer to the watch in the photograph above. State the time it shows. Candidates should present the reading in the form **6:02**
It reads **5:39**
